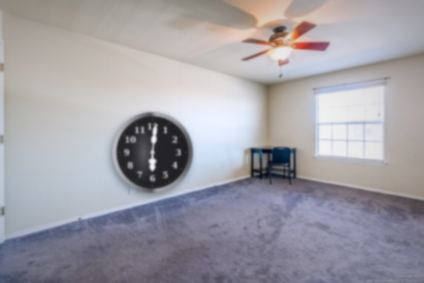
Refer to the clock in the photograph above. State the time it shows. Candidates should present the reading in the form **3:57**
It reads **6:01**
